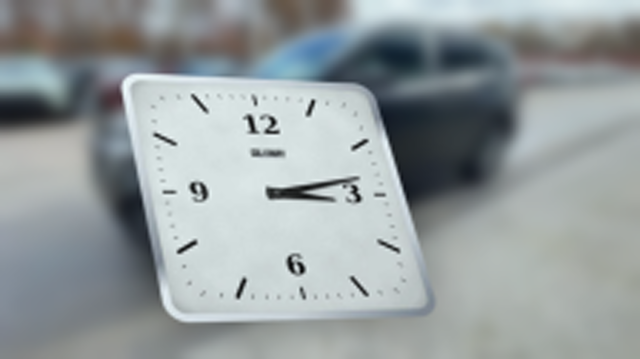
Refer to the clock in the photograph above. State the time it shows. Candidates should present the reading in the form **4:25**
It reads **3:13**
